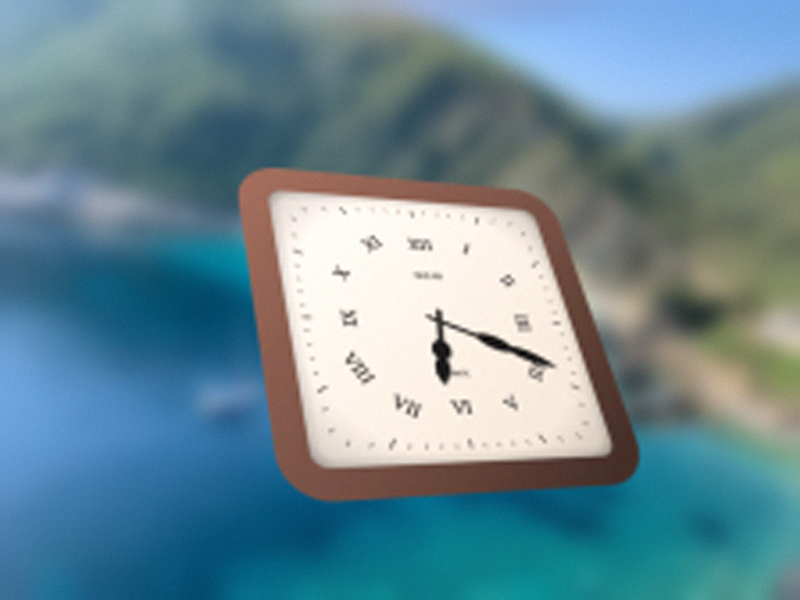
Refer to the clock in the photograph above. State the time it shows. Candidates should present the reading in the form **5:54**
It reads **6:19**
